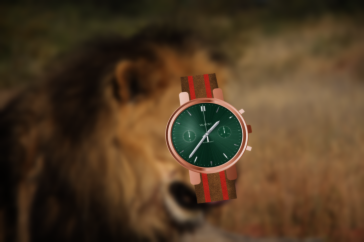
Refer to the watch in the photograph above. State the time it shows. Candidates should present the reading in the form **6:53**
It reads **1:37**
